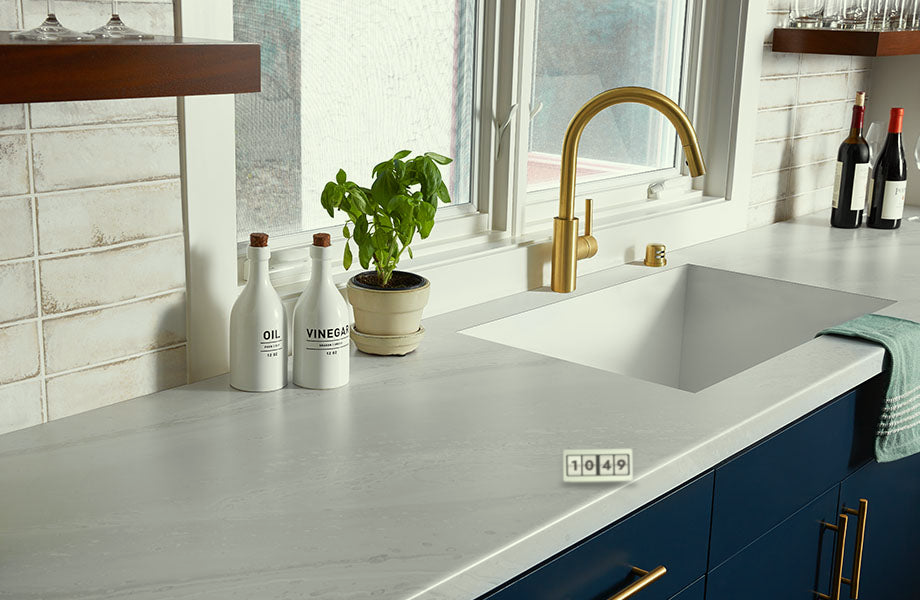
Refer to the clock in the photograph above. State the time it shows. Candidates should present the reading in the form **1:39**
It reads **10:49**
